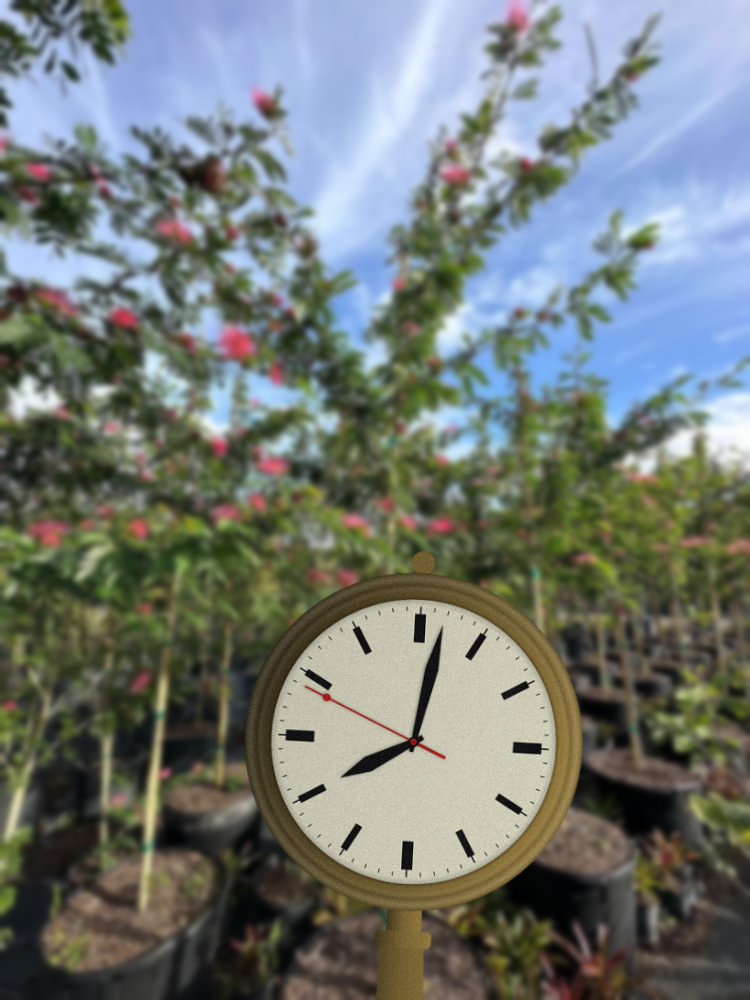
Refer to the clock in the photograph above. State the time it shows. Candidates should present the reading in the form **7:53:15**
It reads **8:01:49**
